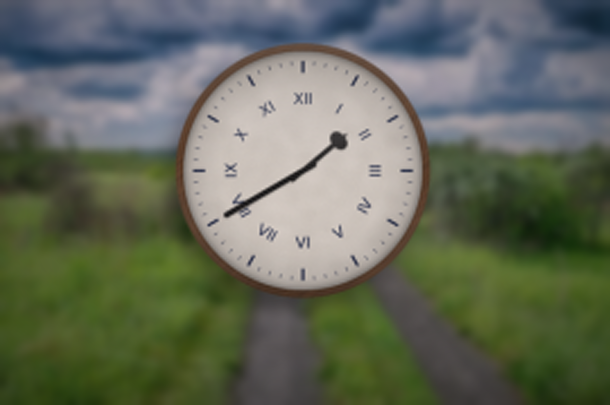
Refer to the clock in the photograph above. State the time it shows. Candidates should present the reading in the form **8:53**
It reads **1:40**
